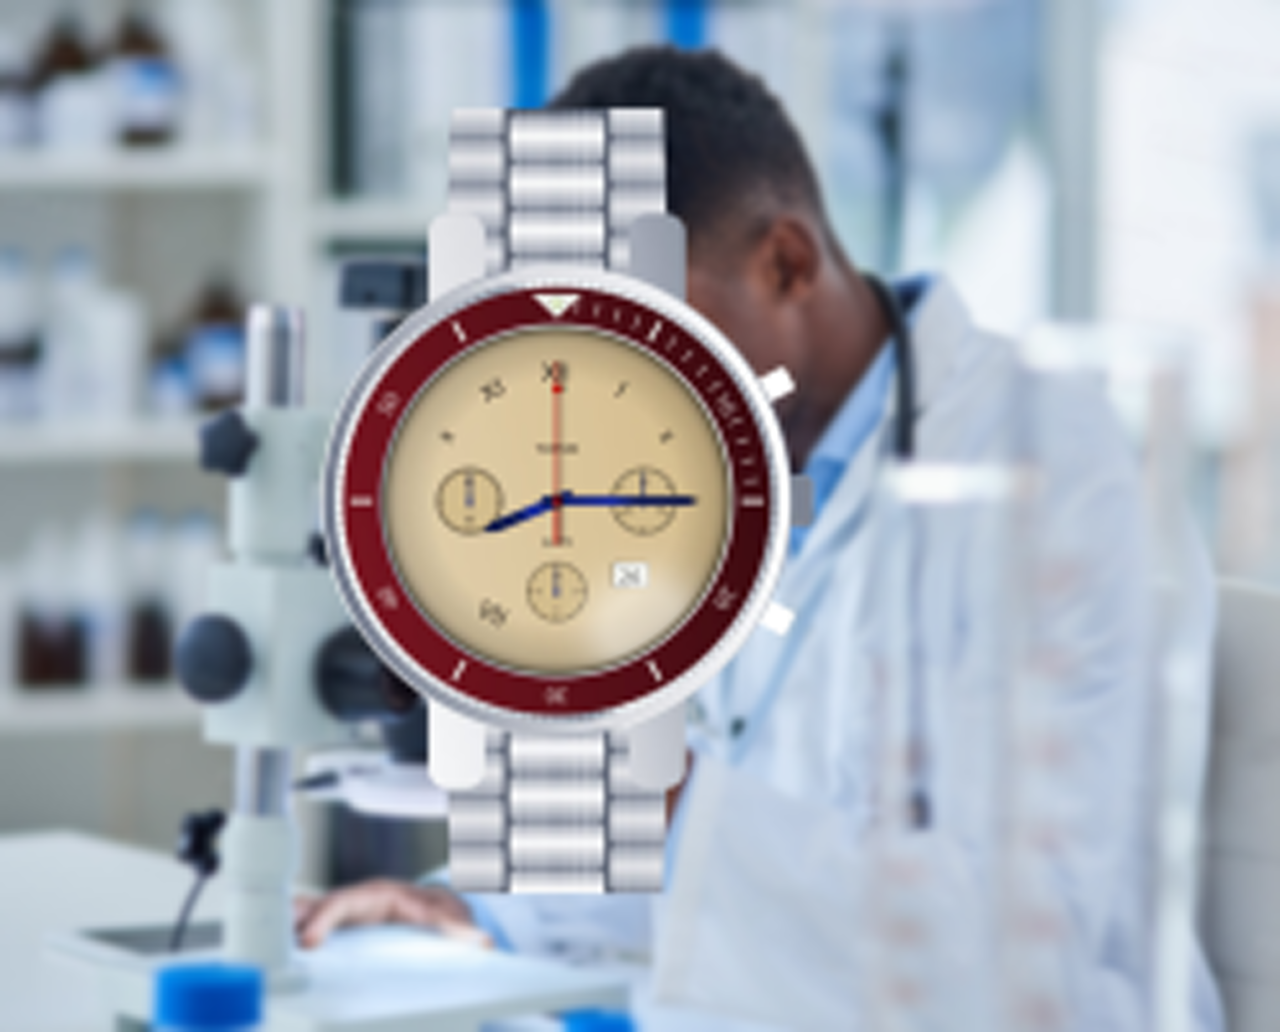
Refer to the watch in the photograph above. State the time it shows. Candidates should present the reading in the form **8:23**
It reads **8:15**
